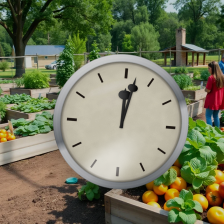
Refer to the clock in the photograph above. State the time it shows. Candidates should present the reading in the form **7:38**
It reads **12:02**
